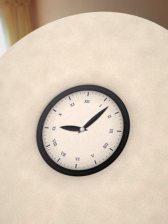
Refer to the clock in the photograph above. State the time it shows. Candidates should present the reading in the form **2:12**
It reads **9:07**
